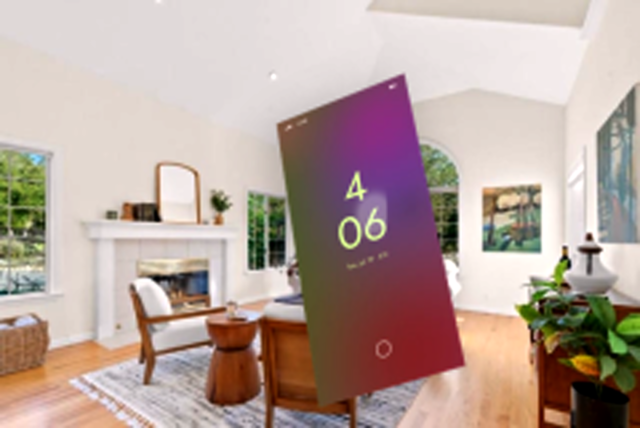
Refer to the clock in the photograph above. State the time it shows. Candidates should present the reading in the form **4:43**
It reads **4:06**
